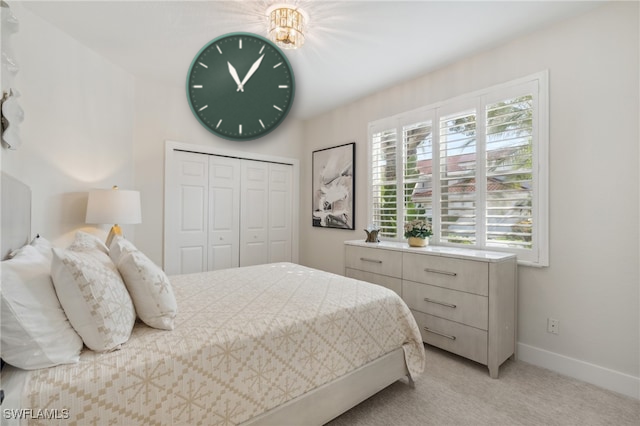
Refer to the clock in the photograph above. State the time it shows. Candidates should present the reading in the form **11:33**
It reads **11:06**
